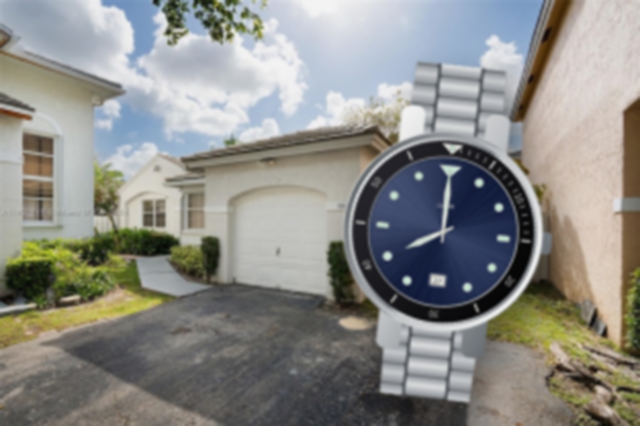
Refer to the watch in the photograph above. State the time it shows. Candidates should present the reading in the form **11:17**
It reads **8:00**
